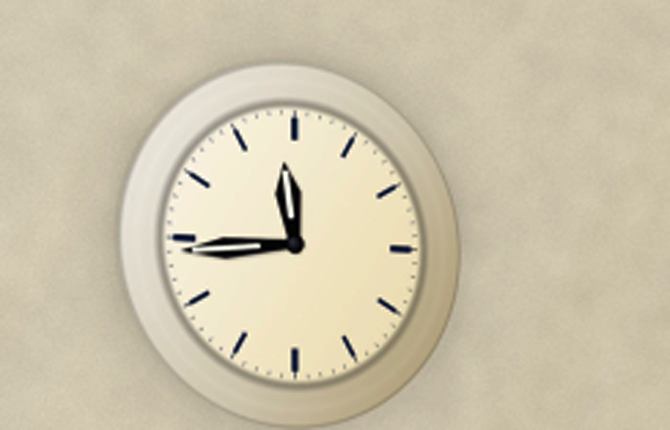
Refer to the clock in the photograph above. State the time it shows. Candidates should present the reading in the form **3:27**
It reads **11:44**
